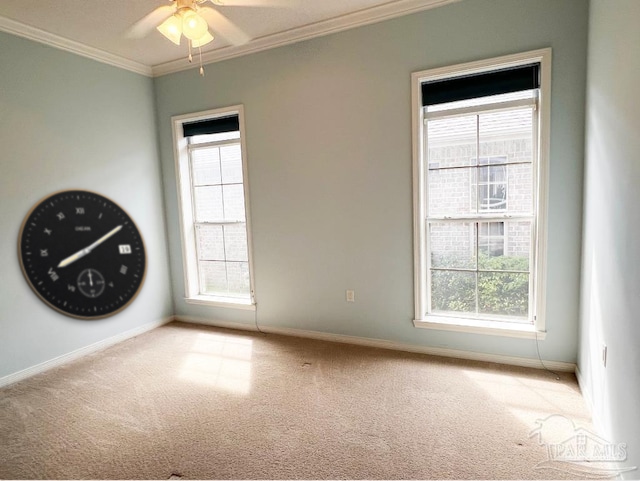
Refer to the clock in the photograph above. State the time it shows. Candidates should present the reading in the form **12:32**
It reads **8:10**
